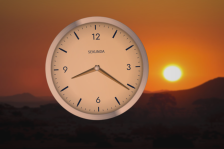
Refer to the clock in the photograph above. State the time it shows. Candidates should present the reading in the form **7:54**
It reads **8:21**
